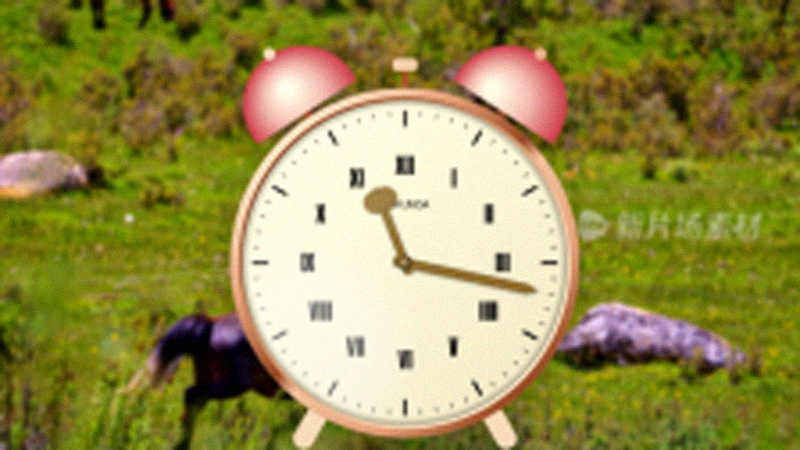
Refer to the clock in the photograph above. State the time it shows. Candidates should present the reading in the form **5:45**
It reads **11:17**
